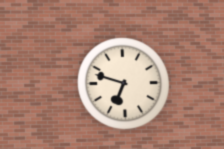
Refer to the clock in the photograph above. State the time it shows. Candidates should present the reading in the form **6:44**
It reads **6:48**
